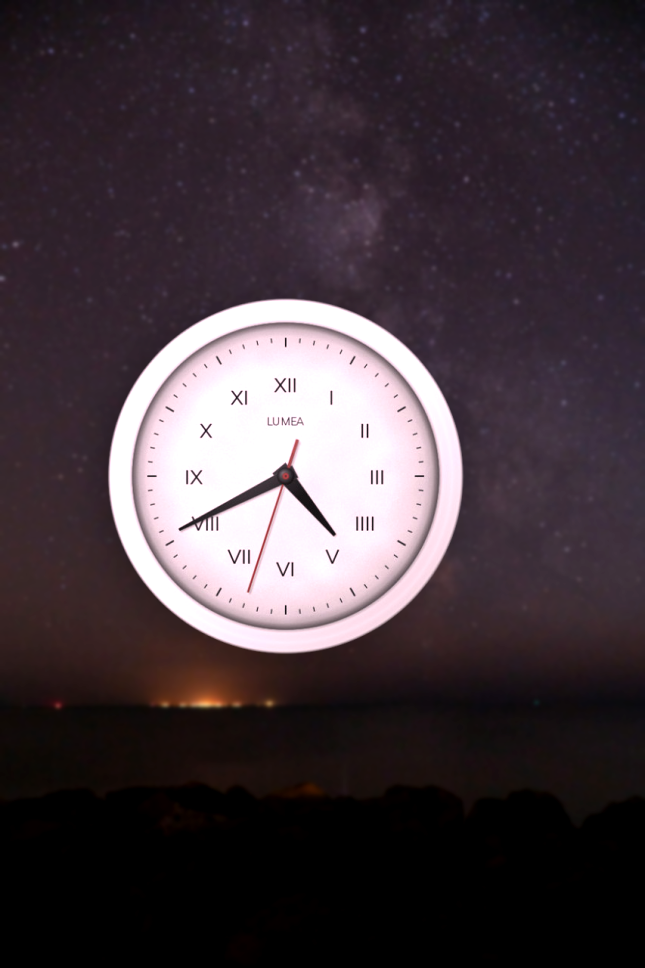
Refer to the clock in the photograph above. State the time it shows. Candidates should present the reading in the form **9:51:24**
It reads **4:40:33**
